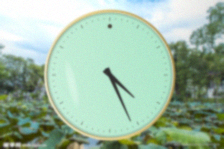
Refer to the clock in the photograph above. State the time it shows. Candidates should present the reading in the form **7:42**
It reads **4:26**
